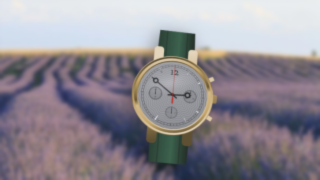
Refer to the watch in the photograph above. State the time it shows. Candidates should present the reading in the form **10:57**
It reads **2:51**
